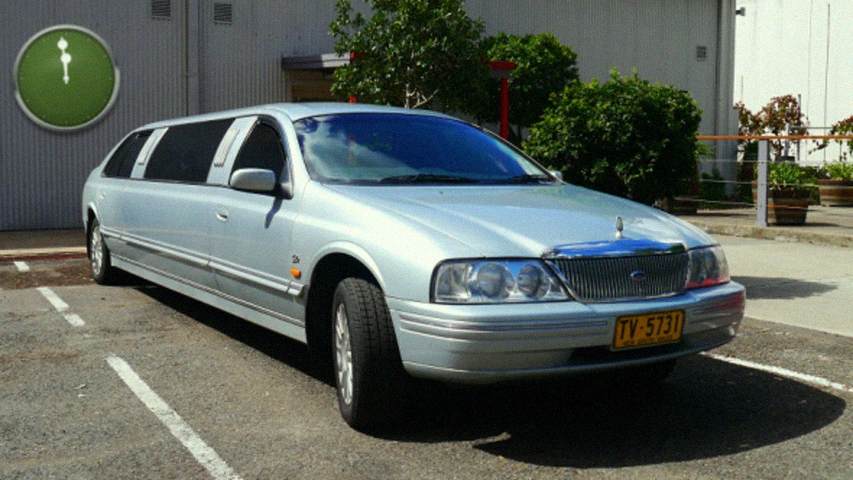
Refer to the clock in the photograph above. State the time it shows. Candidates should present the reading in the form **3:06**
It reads **11:59**
